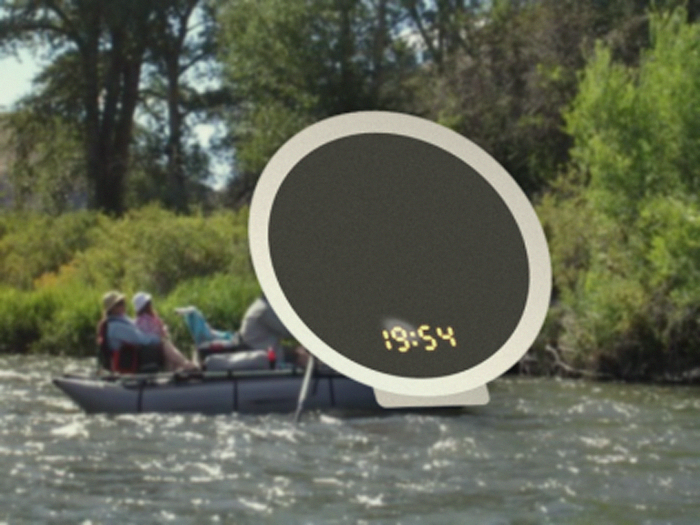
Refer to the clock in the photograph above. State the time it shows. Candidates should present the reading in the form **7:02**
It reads **19:54**
